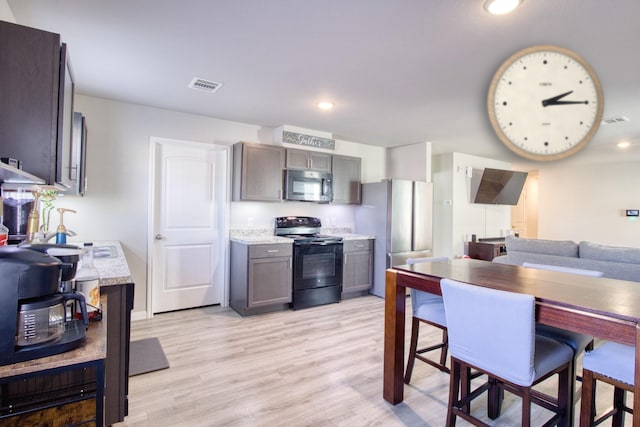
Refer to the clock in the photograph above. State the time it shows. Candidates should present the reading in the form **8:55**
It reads **2:15**
